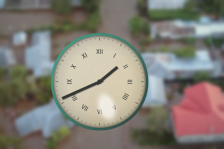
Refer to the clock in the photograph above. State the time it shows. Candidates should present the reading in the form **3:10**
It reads **1:41**
